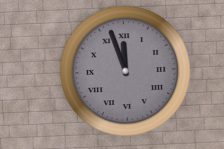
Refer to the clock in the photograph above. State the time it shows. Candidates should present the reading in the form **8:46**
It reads **11:57**
